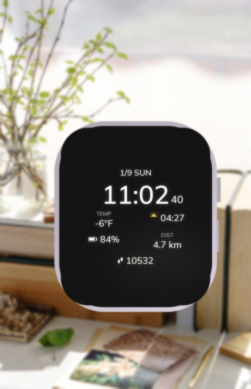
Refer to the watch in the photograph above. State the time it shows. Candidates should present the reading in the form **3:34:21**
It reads **11:02:40**
